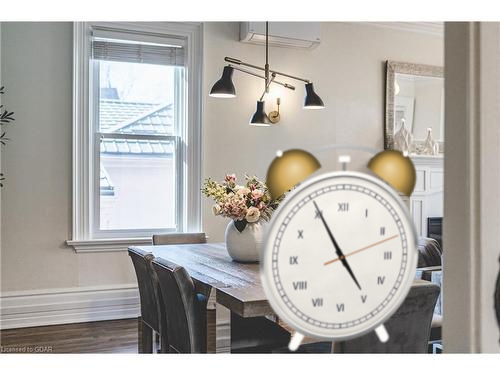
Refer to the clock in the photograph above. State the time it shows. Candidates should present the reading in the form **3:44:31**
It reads **4:55:12**
